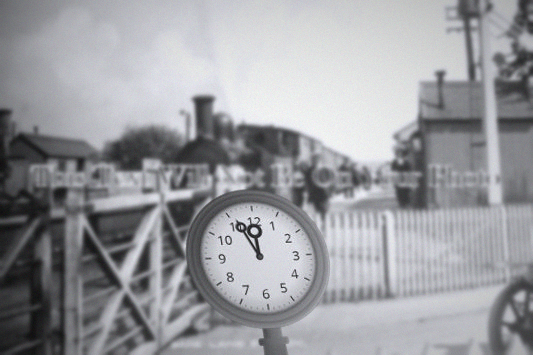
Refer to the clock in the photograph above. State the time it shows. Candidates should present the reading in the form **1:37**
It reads **11:56**
